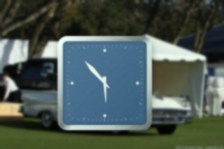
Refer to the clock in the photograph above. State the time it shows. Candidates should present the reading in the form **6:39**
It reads **5:53**
